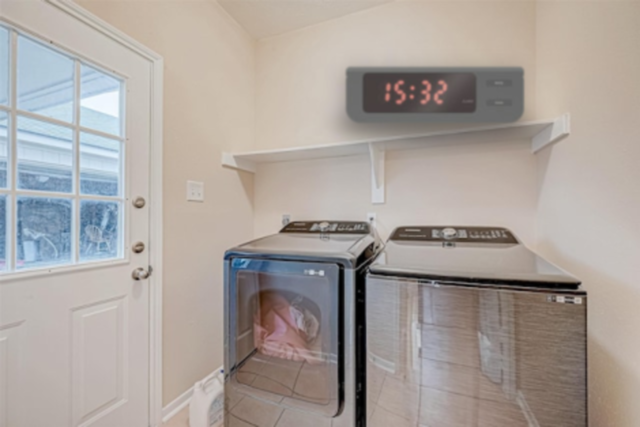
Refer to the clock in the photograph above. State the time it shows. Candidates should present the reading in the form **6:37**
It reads **15:32**
